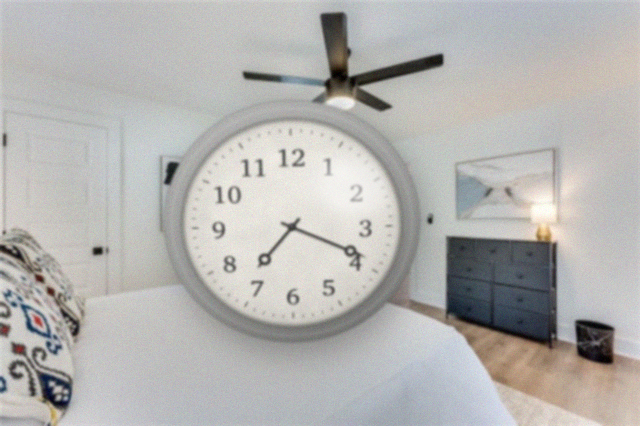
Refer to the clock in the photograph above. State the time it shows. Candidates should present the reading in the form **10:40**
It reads **7:19**
